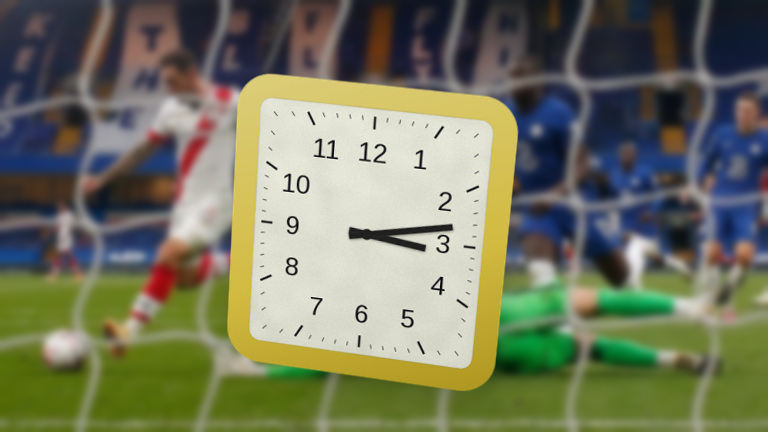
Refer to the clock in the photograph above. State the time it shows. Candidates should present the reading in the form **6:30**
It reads **3:13**
